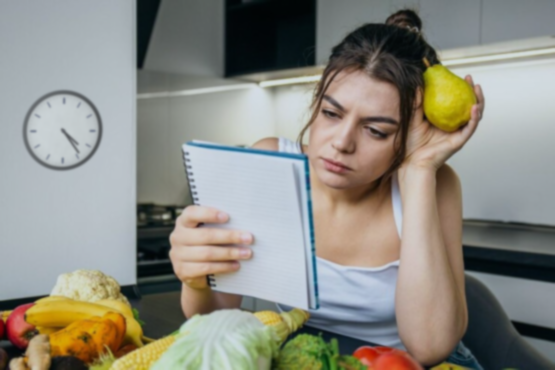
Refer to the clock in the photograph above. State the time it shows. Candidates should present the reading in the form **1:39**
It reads **4:24**
